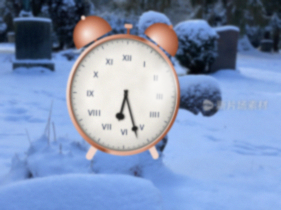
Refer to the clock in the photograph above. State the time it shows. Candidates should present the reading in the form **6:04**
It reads **6:27**
